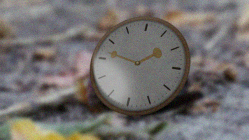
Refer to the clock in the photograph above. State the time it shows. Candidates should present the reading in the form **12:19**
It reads **1:47**
